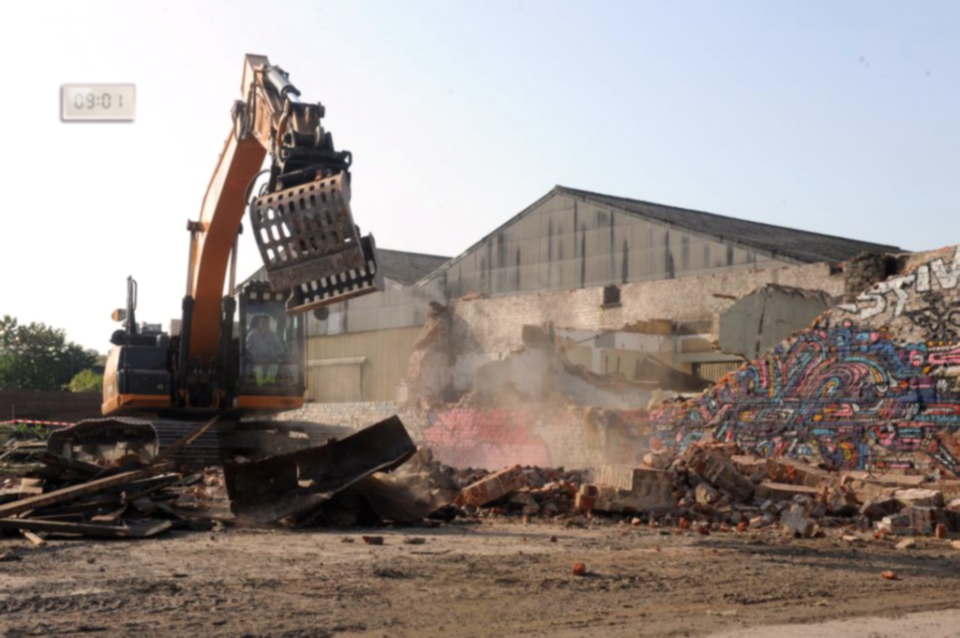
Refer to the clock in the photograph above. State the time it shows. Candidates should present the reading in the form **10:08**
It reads **9:01**
